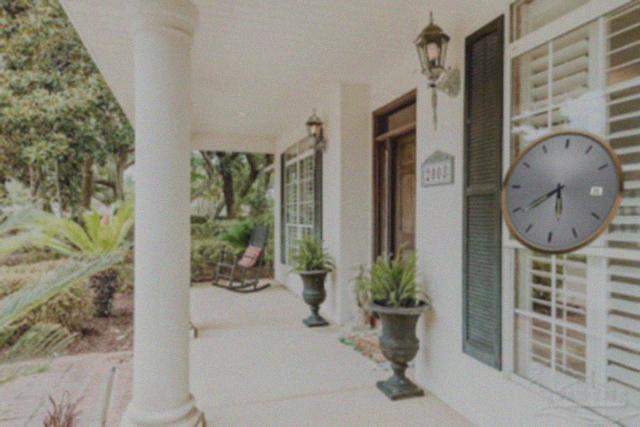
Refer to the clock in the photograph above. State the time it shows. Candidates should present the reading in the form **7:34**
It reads **5:39**
